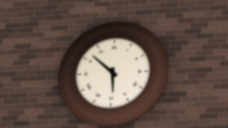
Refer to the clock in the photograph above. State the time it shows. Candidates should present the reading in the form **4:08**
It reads **5:52**
